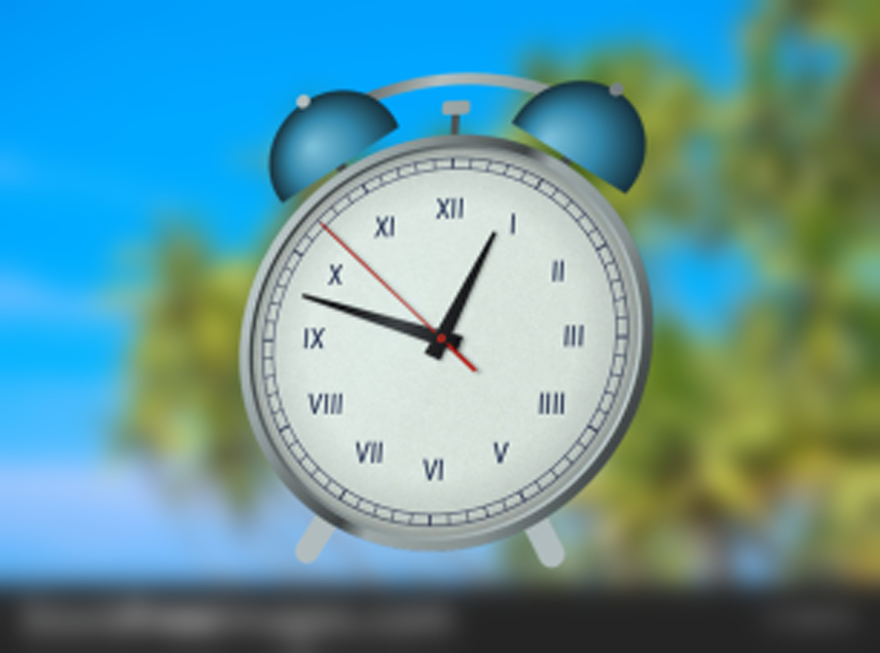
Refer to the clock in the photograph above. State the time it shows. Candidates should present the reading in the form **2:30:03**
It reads **12:47:52**
